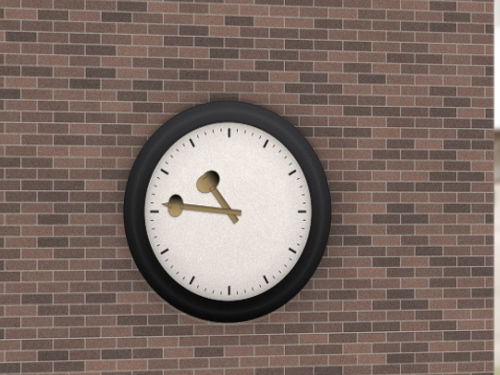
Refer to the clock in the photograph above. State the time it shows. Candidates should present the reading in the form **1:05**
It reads **10:46**
